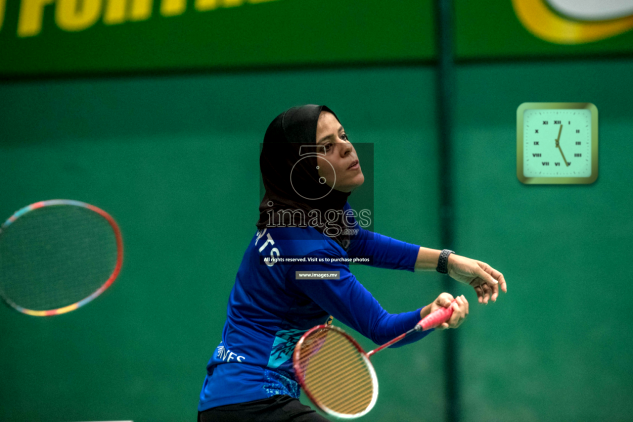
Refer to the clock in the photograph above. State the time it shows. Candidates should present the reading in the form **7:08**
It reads **12:26**
